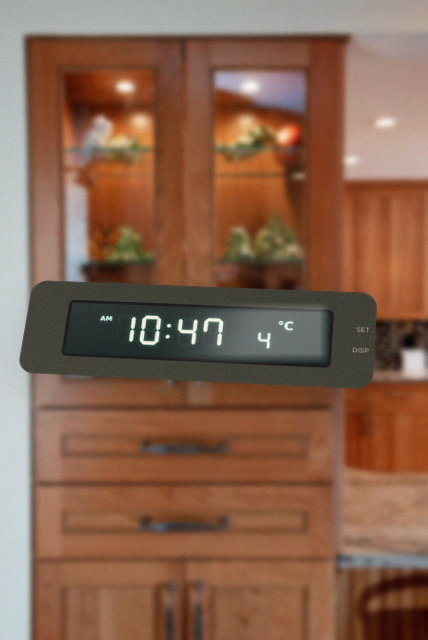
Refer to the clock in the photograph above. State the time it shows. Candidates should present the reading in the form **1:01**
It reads **10:47**
